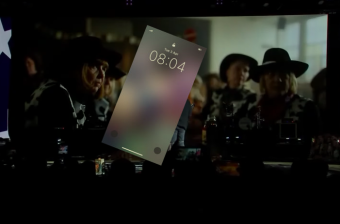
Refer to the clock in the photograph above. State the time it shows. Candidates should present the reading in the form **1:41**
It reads **8:04**
